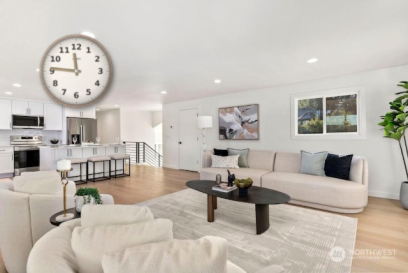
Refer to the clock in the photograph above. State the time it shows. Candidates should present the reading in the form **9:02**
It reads **11:46**
